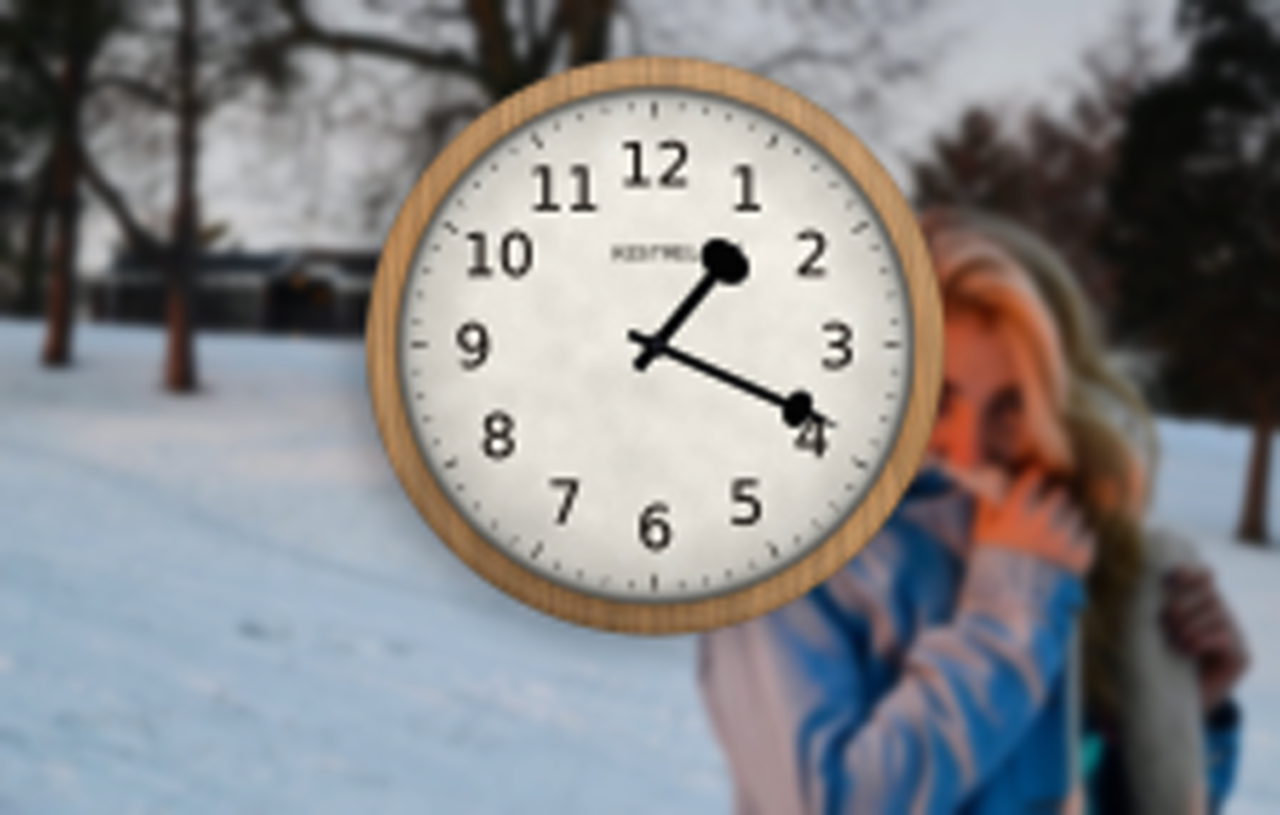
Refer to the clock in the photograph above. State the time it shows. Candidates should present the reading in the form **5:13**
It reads **1:19**
